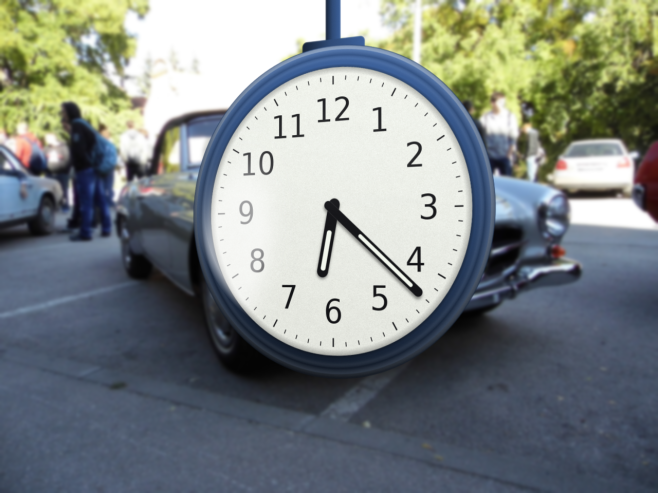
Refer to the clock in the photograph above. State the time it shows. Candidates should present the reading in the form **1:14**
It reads **6:22**
